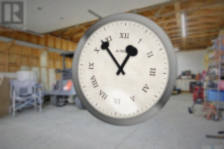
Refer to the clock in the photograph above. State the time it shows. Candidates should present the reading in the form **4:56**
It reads **12:53**
